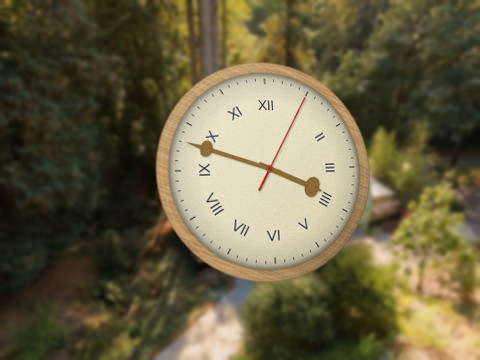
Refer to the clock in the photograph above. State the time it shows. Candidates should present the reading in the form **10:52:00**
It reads **3:48:05**
